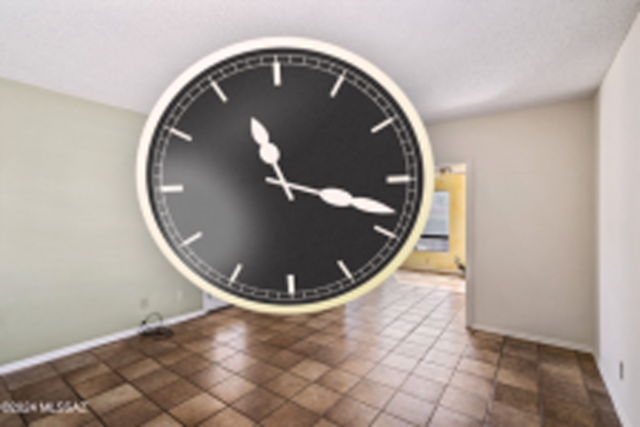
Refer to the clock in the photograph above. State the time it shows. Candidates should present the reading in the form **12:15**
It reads **11:18**
